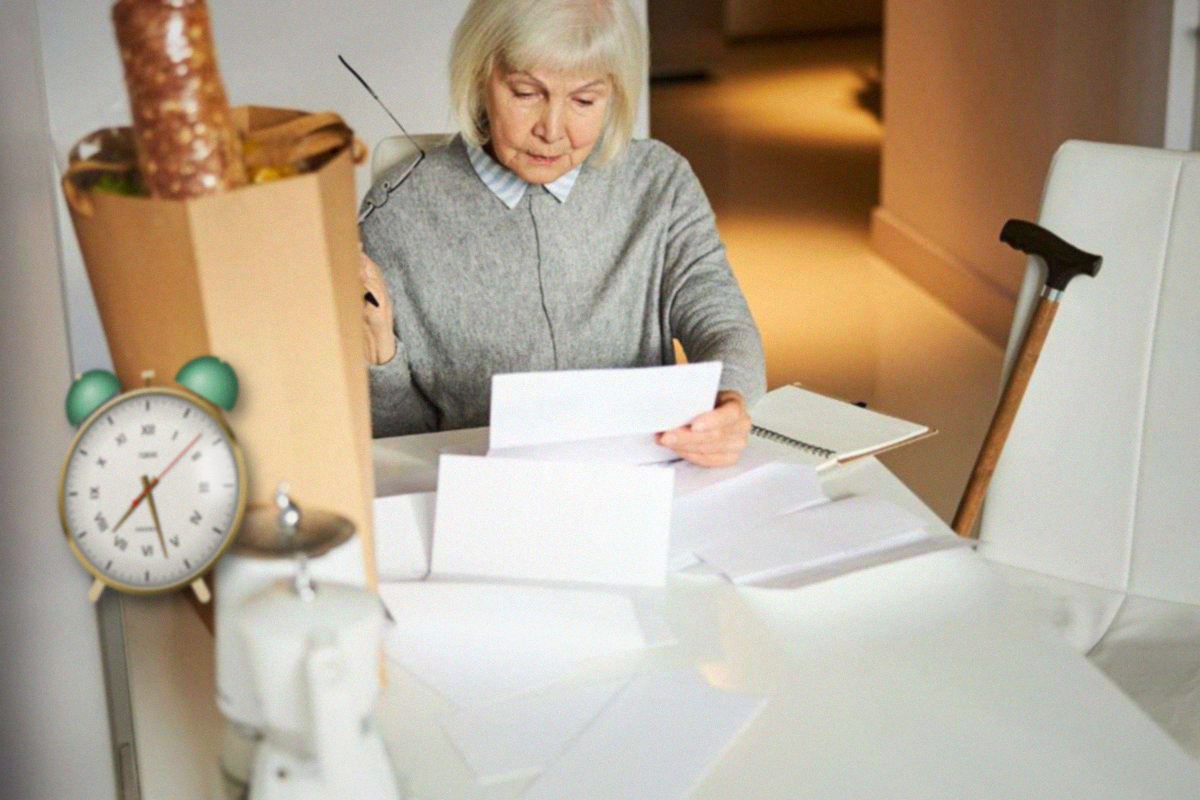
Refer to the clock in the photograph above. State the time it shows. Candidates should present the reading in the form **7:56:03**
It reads **7:27:08**
